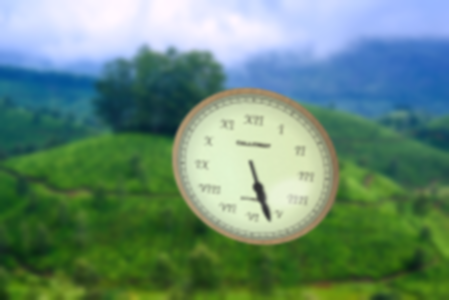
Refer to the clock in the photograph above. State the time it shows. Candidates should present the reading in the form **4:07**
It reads **5:27**
